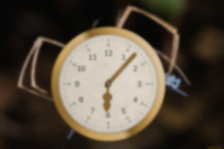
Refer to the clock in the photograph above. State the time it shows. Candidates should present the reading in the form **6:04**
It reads **6:07**
